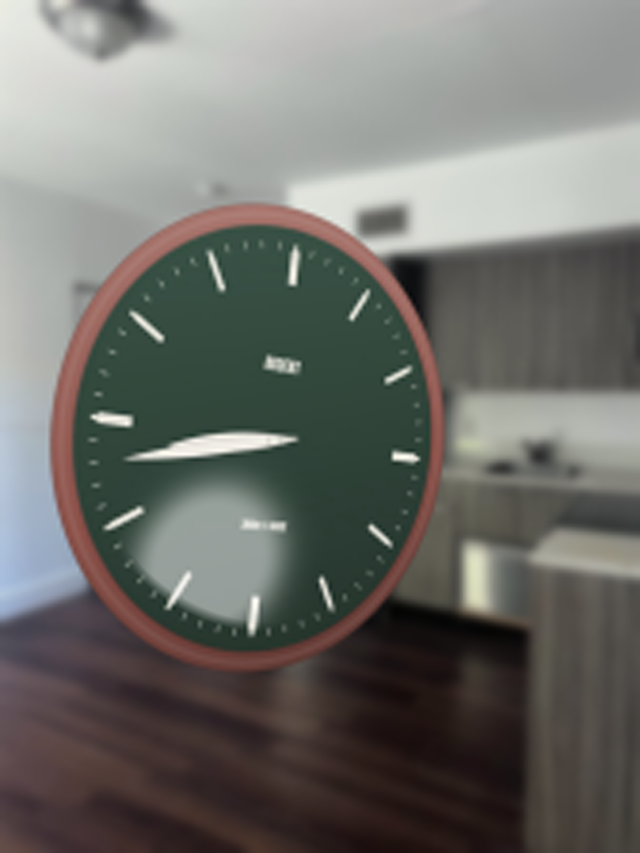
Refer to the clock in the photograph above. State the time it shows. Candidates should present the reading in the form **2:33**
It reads **8:43**
